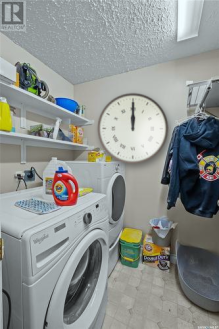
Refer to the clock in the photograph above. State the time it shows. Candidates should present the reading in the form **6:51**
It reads **12:00**
